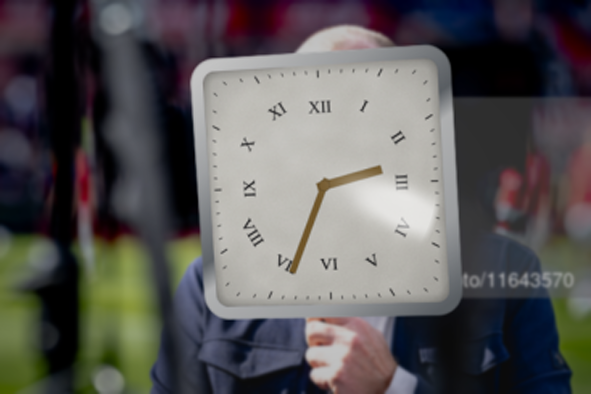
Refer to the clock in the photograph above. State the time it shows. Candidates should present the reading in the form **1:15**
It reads **2:34**
